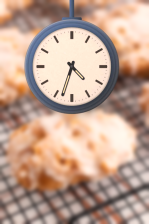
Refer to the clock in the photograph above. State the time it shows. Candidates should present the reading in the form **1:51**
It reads **4:33**
